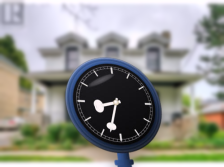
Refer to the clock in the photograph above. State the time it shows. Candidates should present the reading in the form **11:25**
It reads **8:33**
